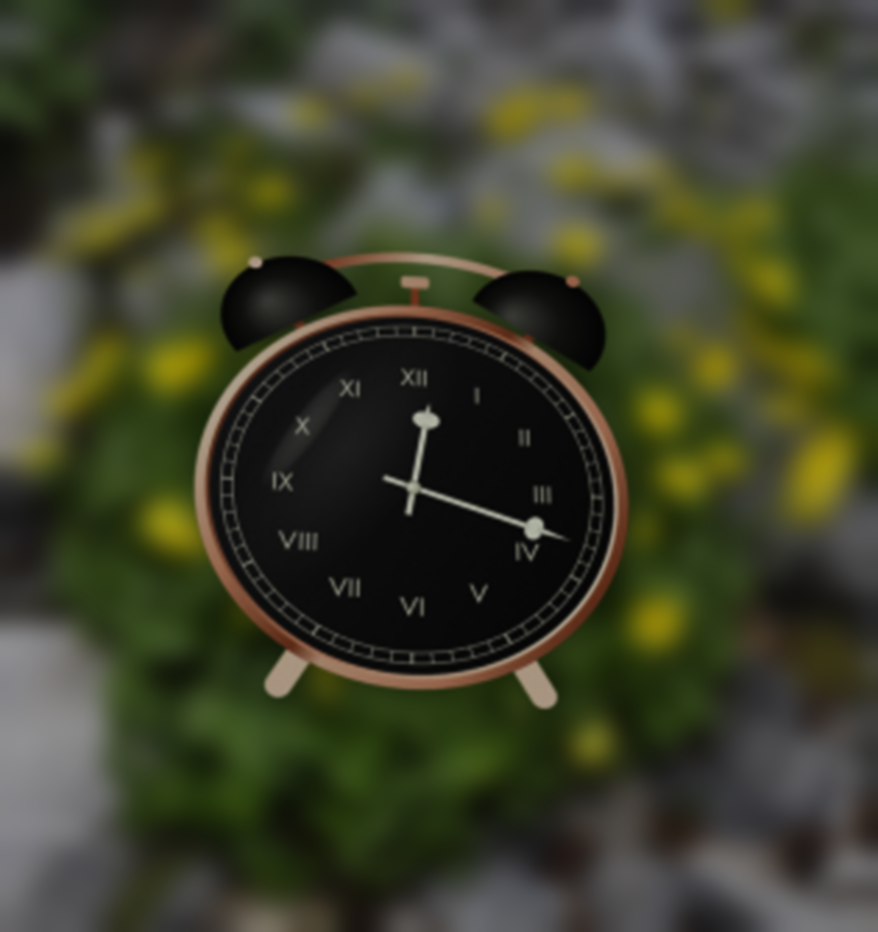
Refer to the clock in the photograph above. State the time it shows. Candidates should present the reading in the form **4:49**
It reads **12:18**
